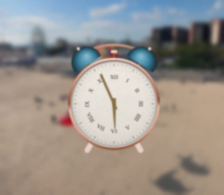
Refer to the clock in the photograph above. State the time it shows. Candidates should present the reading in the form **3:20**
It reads **5:56**
